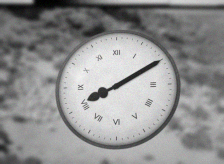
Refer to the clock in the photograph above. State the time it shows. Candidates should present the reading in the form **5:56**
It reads **8:10**
